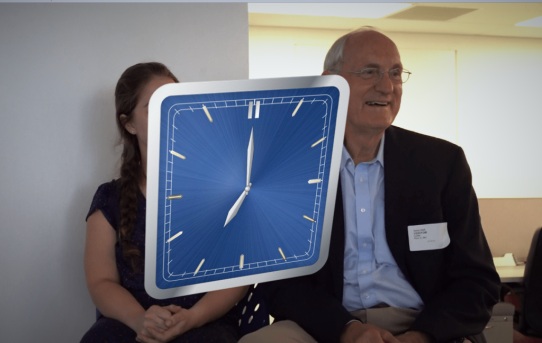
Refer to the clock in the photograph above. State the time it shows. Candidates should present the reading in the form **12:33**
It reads **7:00**
